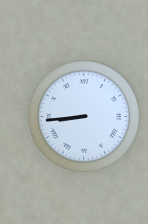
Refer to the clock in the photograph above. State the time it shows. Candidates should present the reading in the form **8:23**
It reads **8:44**
